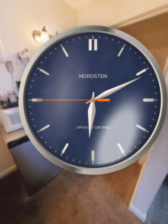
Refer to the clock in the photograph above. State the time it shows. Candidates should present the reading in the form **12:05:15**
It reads **6:10:45**
